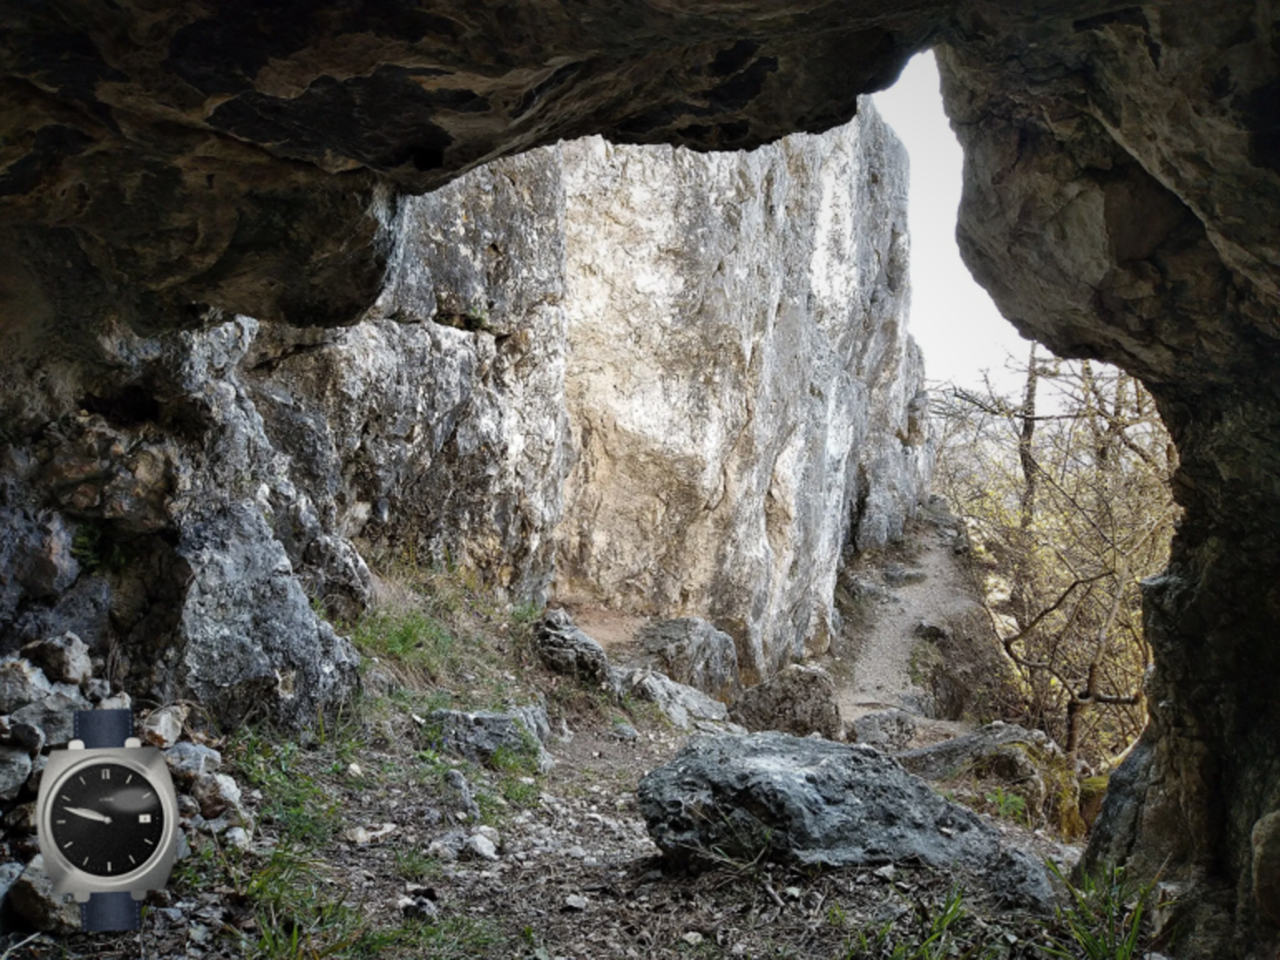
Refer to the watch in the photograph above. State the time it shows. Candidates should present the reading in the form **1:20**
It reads **9:48**
